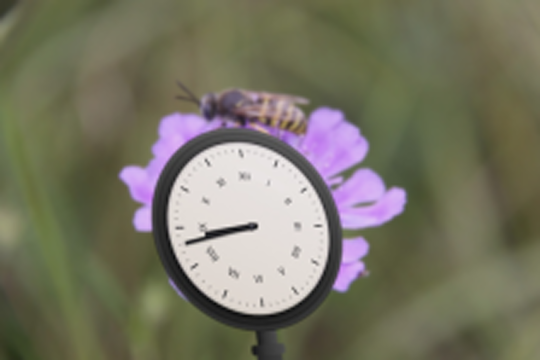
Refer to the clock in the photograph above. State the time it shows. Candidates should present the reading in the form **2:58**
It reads **8:43**
